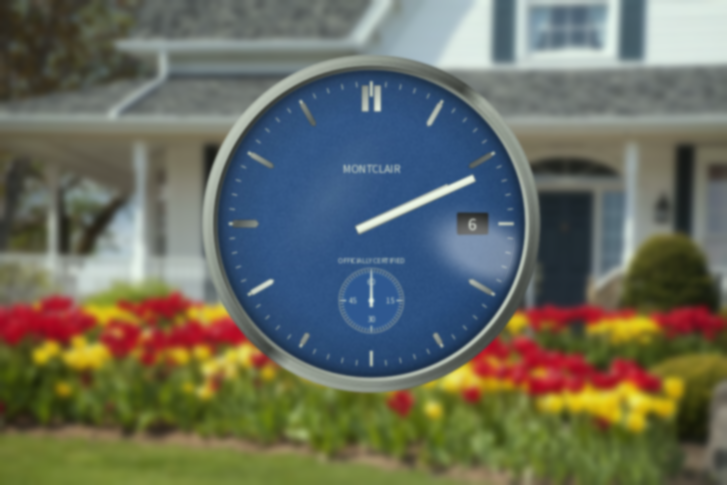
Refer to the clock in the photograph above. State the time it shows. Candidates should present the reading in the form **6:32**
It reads **2:11**
